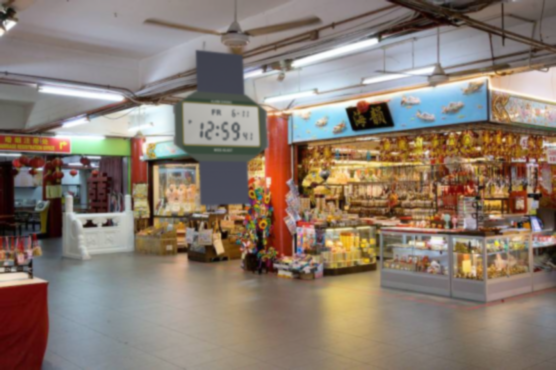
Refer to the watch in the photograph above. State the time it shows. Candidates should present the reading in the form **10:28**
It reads **12:59**
